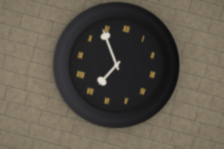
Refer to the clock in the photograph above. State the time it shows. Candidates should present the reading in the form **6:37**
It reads **6:54**
